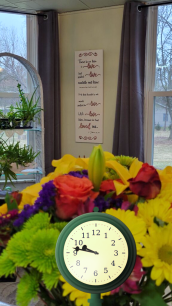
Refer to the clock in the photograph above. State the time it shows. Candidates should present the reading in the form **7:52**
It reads **9:47**
